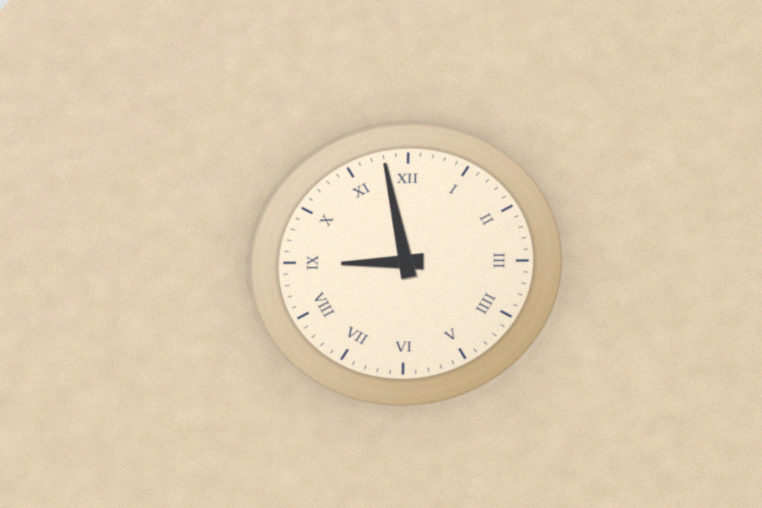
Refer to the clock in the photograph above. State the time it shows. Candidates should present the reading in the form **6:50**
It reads **8:58**
